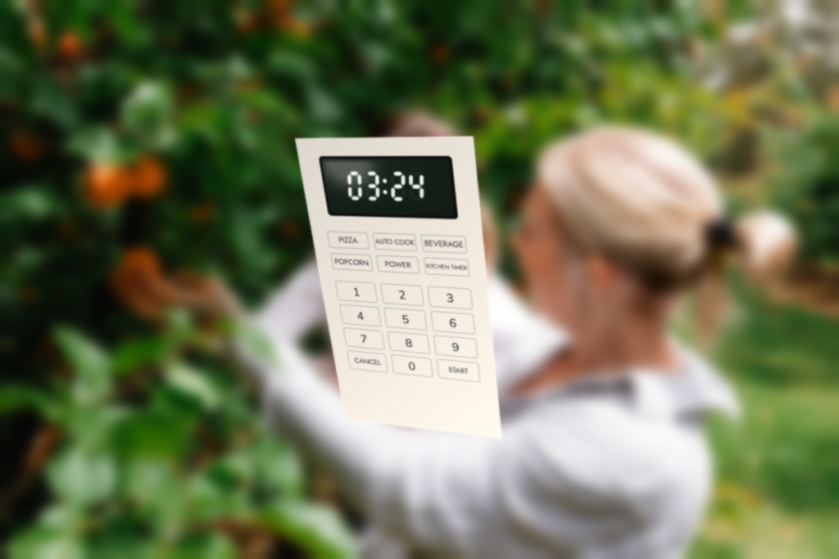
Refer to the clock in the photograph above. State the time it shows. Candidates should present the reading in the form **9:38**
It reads **3:24**
